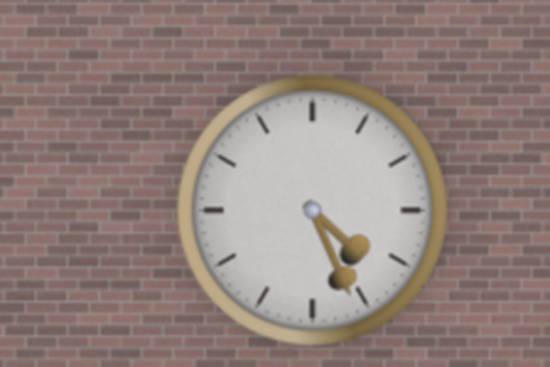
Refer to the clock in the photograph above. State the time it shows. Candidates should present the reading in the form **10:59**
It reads **4:26**
